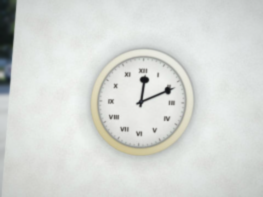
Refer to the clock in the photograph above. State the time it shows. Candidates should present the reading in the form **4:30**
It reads **12:11**
